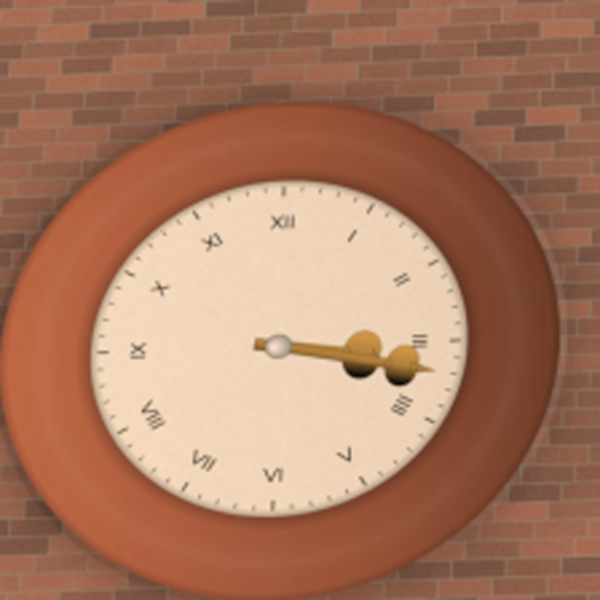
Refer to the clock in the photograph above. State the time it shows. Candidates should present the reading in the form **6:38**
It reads **3:17**
